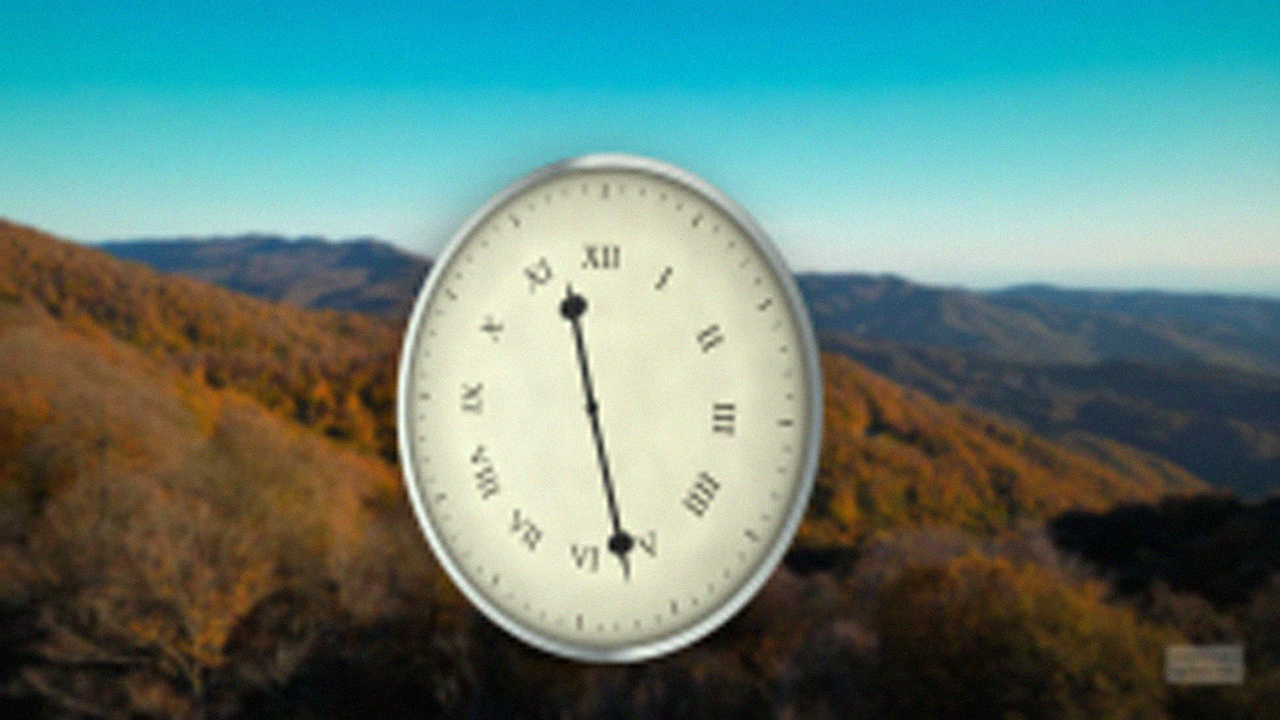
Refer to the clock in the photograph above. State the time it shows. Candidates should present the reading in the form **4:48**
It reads **11:27**
